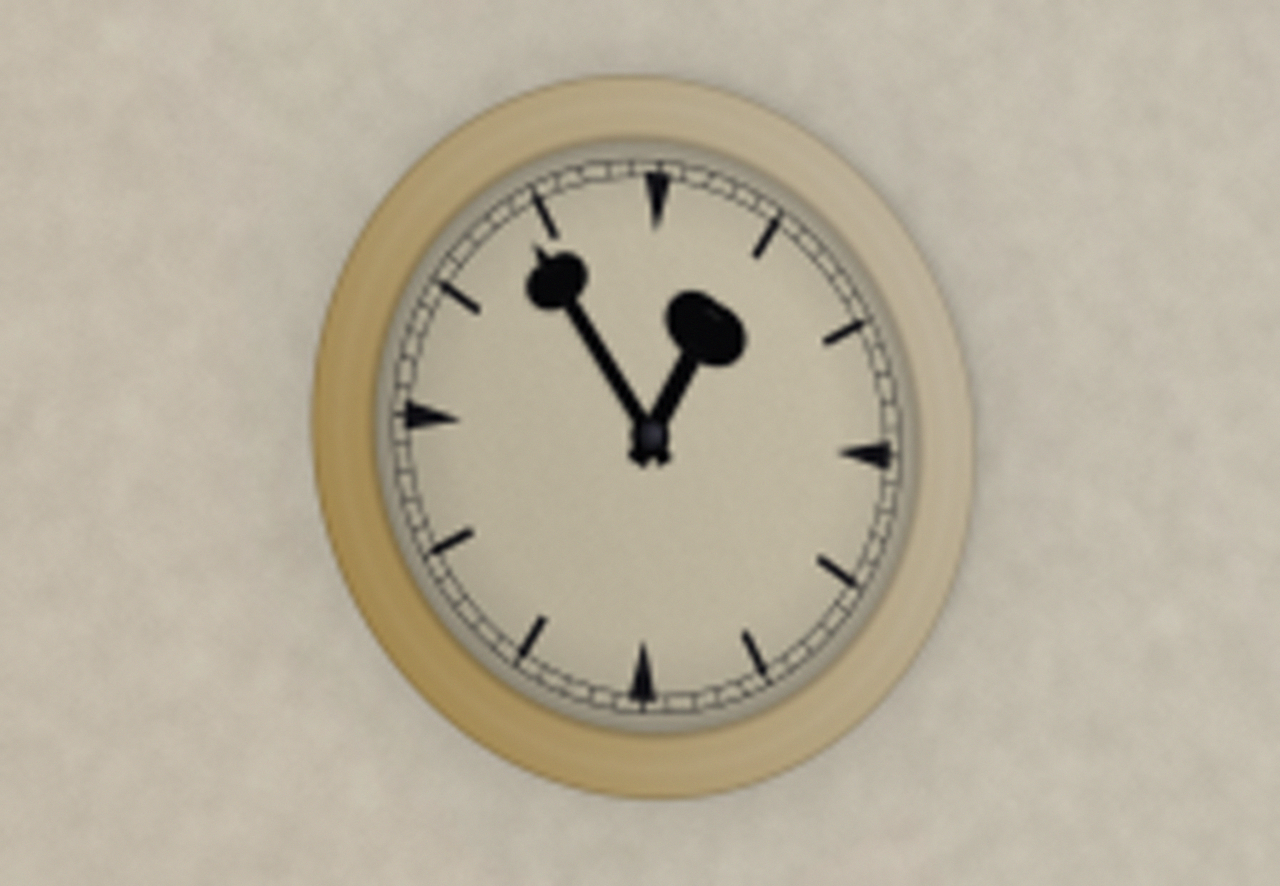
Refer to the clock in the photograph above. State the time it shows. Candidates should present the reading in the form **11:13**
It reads **12:54**
